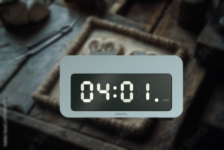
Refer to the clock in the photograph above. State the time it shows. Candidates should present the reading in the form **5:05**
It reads **4:01**
